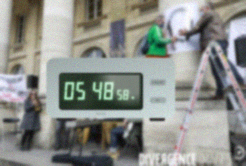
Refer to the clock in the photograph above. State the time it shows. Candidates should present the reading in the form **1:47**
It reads **5:48**
